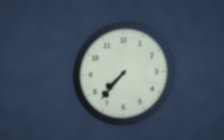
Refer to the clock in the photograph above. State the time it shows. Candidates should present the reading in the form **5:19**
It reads **7:37**
